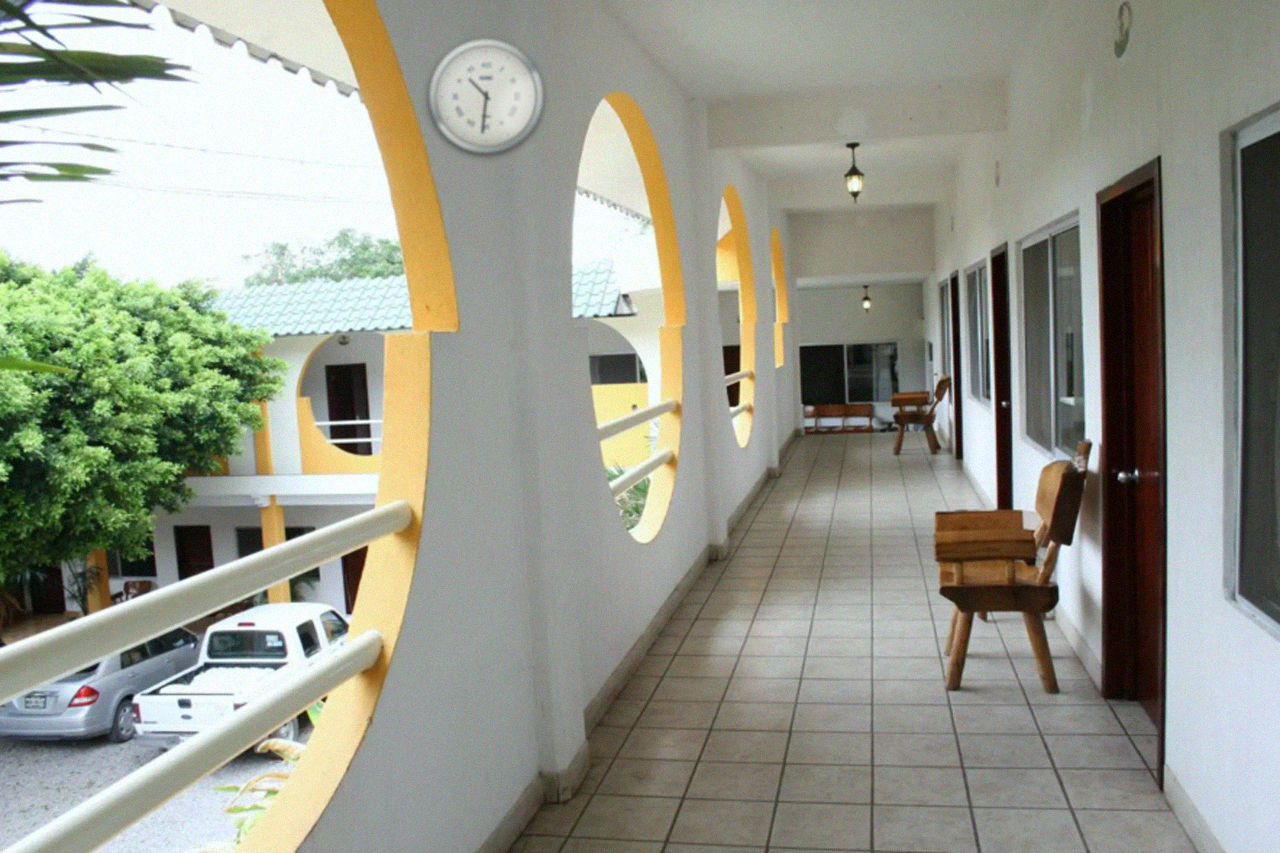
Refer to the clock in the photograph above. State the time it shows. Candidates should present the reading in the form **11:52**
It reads **10:31**
